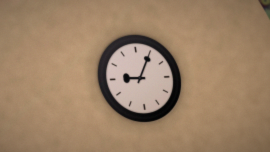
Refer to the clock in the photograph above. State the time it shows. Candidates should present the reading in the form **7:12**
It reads **9:05**
